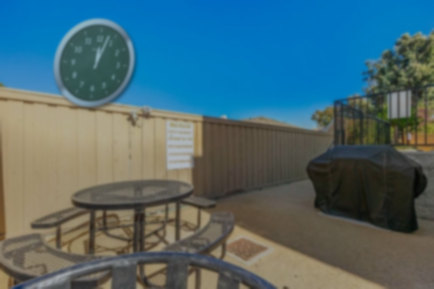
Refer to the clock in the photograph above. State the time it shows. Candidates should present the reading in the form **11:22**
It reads **12:03**
